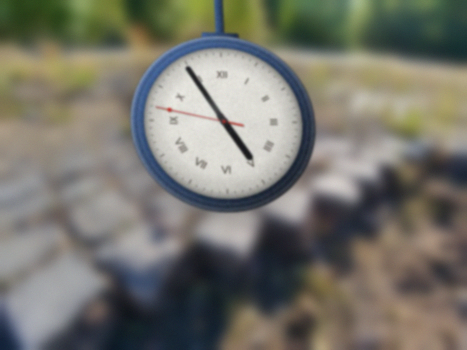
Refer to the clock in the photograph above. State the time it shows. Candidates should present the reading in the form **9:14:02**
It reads **4:54:47**
